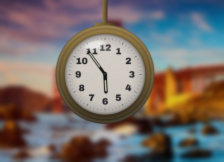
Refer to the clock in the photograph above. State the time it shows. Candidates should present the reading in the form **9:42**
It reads **5:54**
